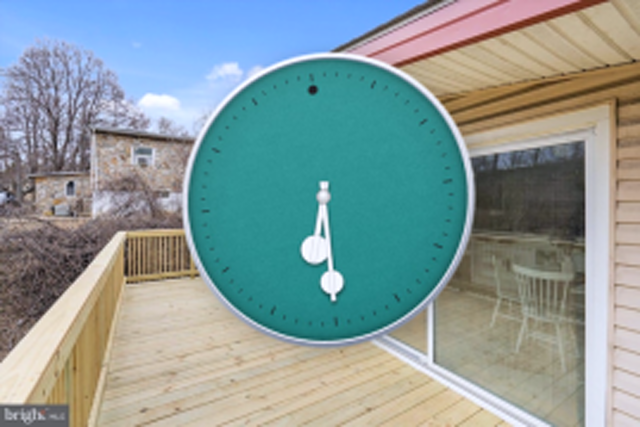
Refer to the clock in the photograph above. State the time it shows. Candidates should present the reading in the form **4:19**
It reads **6:30**
